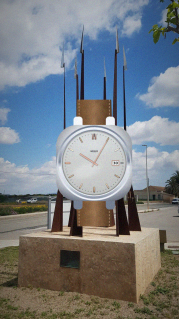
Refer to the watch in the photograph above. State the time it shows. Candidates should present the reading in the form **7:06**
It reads **10:05**
